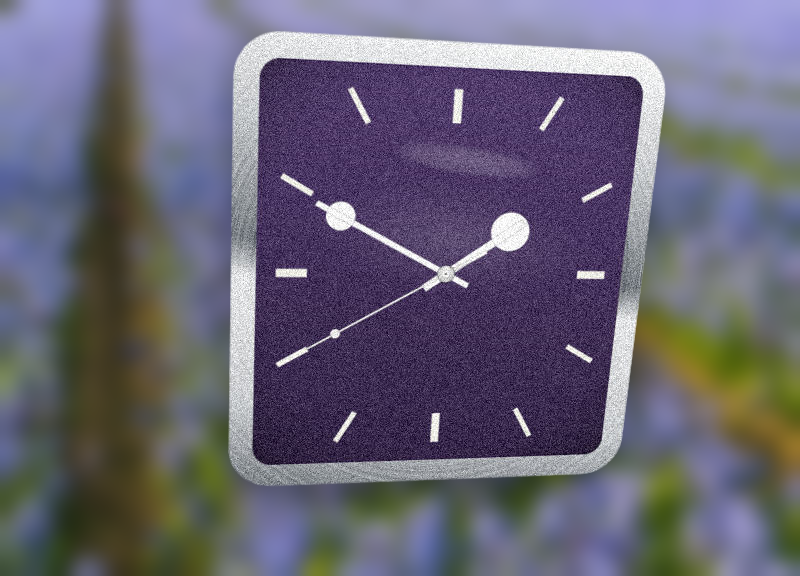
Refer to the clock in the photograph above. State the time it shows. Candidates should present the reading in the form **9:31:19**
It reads **1:49:40**
